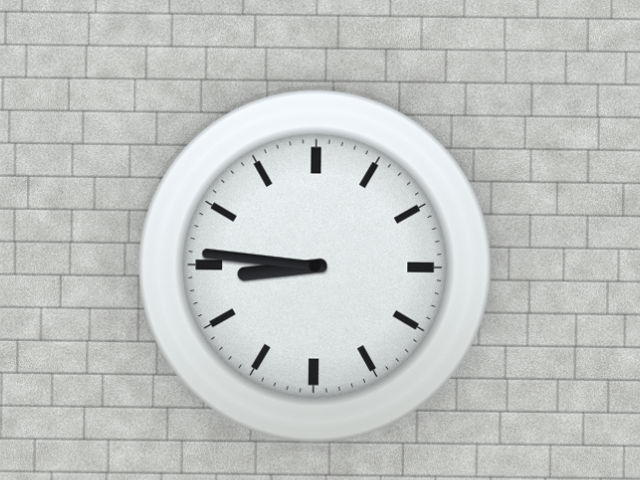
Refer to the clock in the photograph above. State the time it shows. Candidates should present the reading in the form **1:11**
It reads **8:46**
